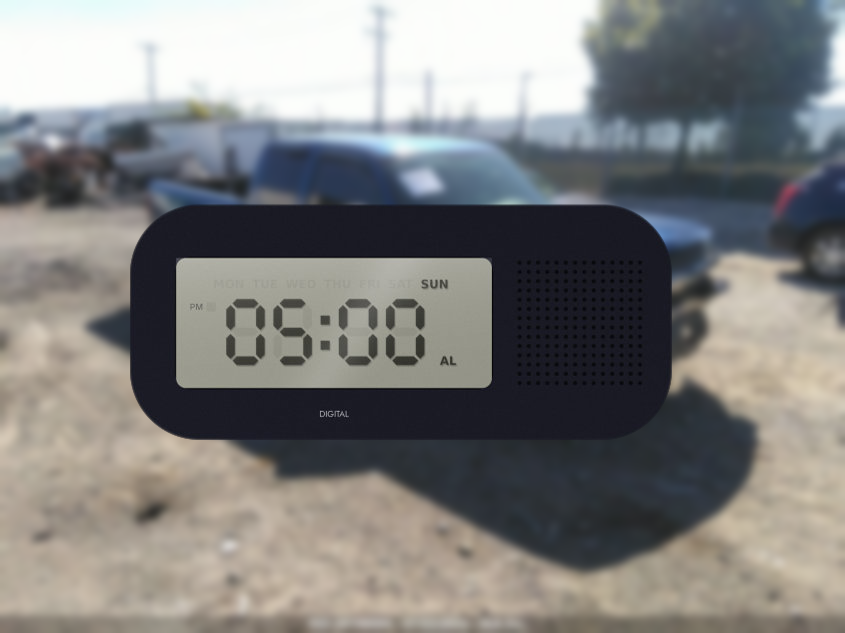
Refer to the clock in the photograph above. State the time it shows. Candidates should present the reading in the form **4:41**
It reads **5:00**
